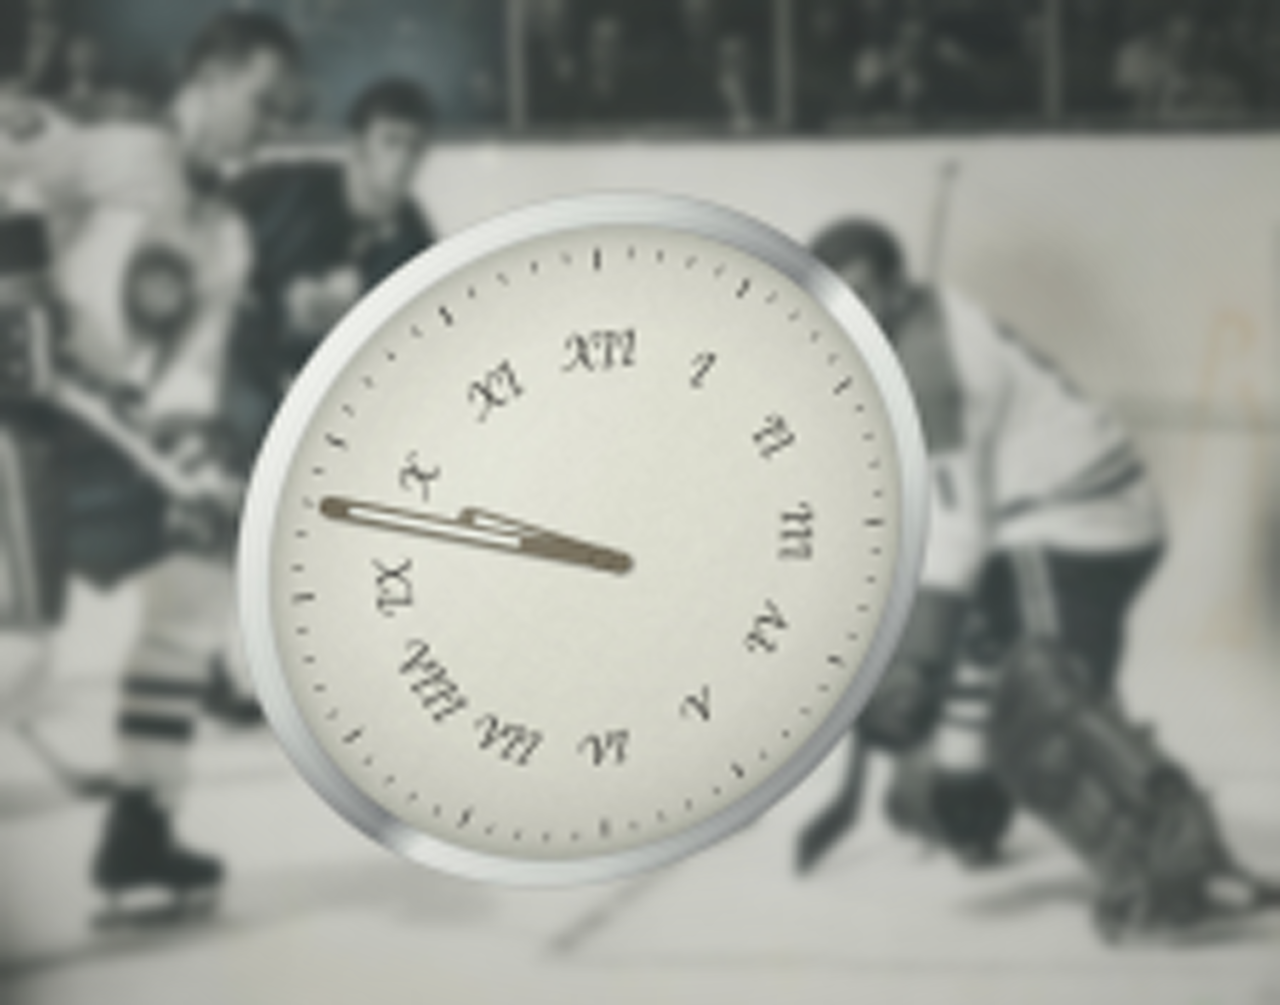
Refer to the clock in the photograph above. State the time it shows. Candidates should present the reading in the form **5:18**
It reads **9:48**
